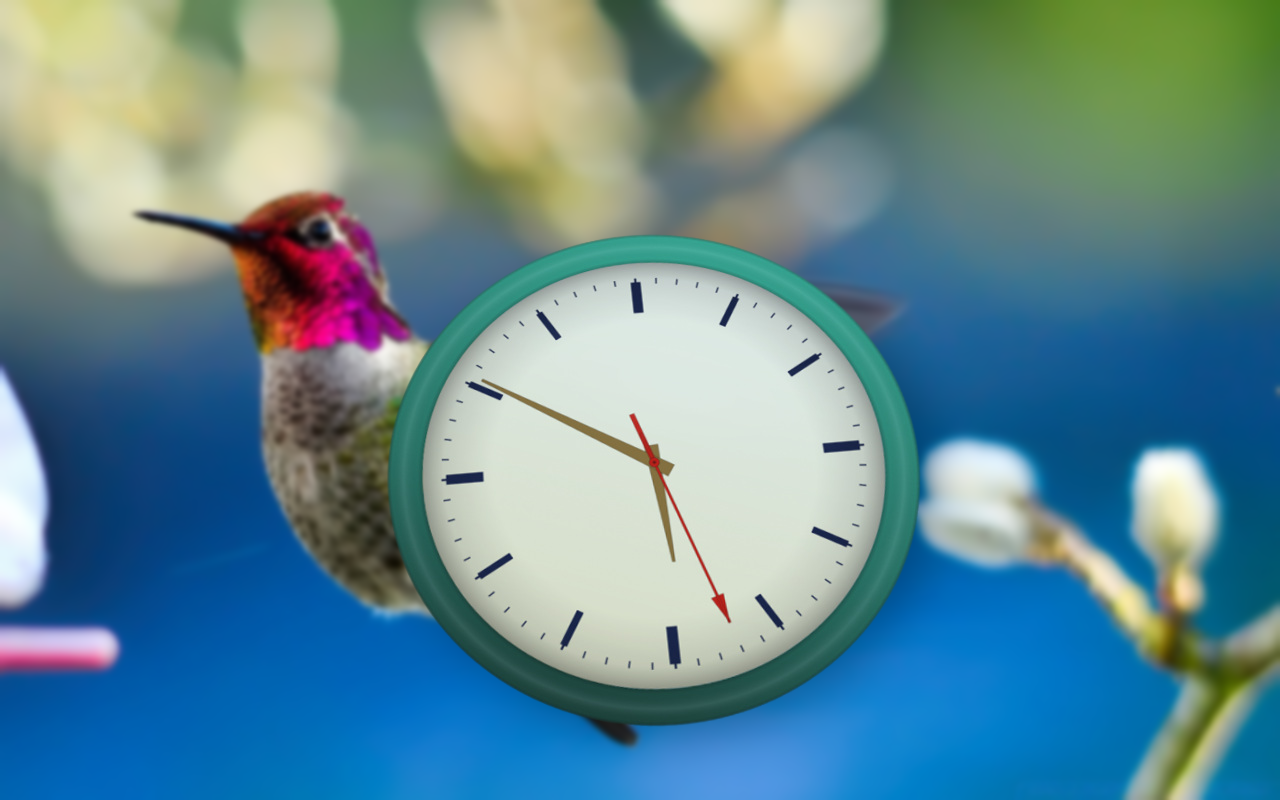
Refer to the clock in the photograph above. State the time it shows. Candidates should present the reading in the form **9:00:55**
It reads **5:50:27**
